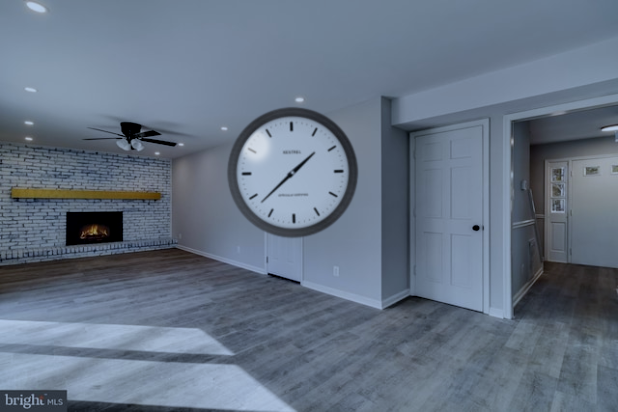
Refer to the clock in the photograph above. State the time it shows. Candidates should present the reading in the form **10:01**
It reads **1:38**
